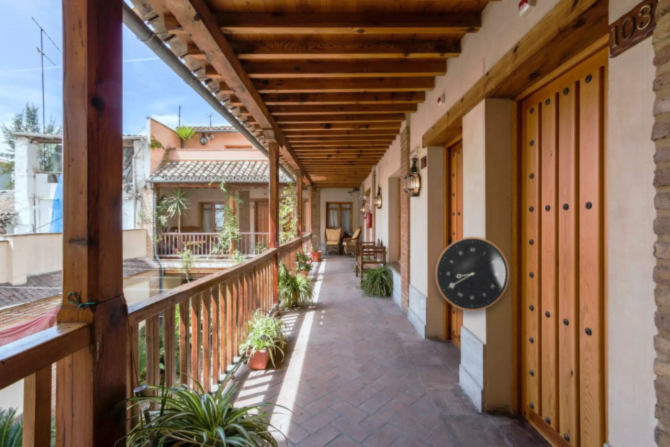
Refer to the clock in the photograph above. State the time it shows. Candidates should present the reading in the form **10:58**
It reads **8:40**
